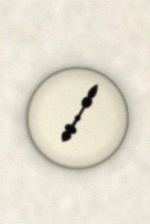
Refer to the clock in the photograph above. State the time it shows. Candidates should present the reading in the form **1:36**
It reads **7:05**
